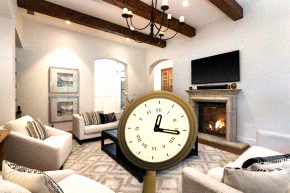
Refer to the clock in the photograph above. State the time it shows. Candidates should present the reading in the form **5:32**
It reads **12:16**
